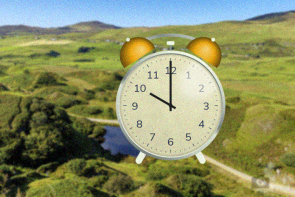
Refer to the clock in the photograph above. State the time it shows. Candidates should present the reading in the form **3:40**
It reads **10:00**
